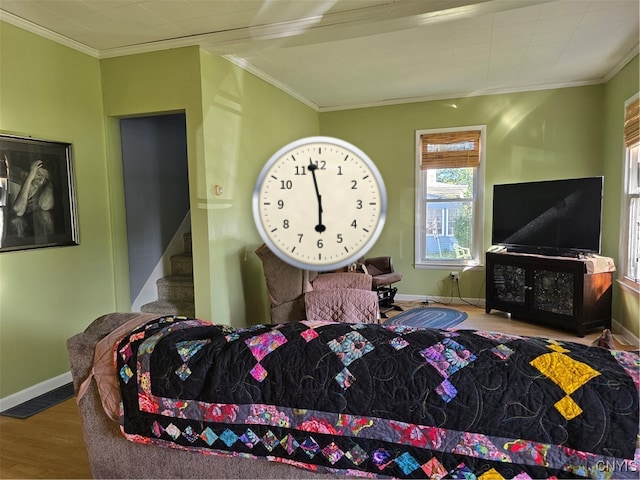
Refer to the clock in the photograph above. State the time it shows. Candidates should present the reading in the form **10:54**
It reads **5:58**
